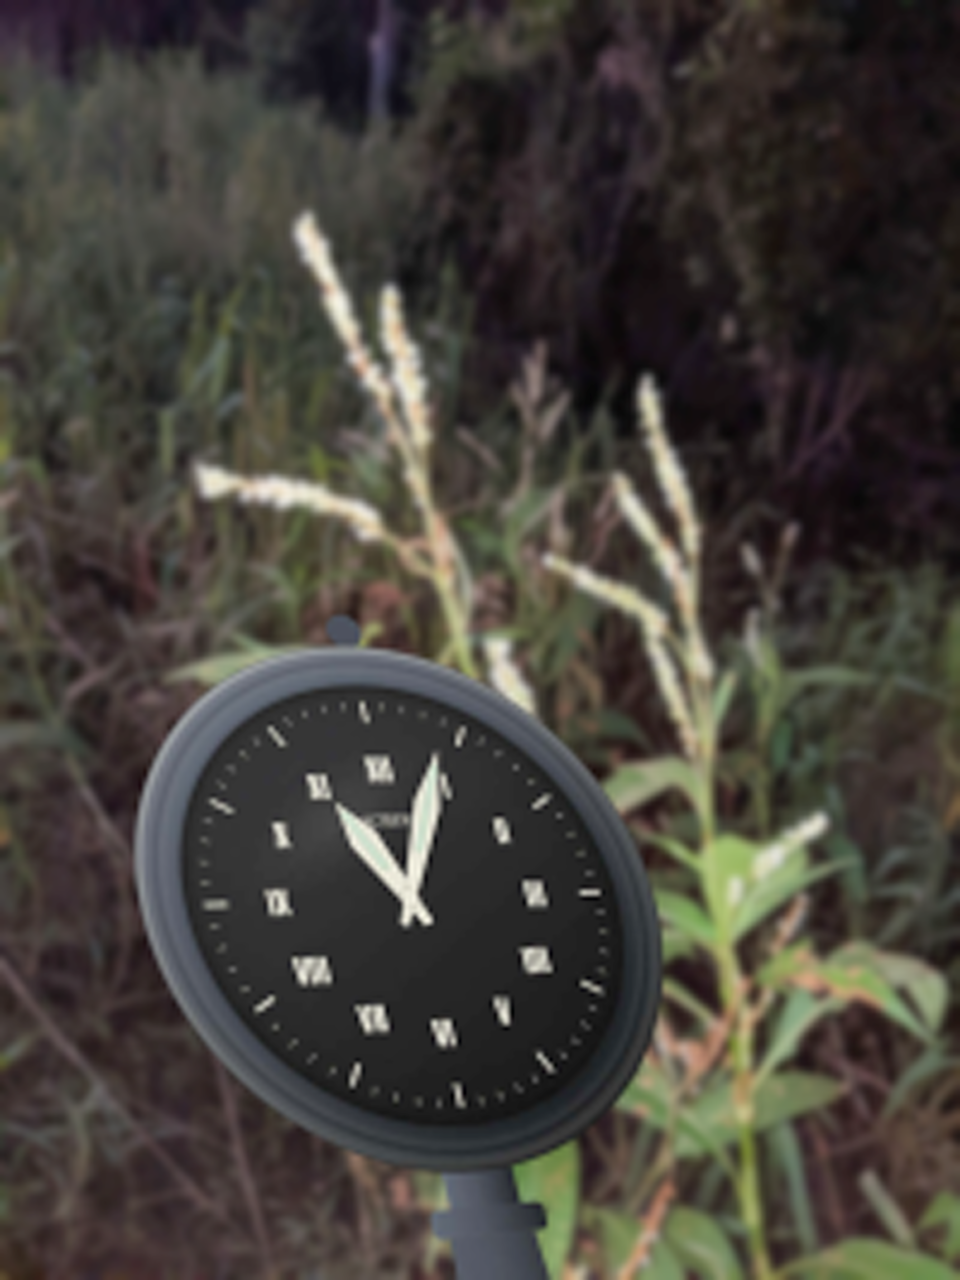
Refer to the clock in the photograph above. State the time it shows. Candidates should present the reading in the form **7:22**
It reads **11:04**
